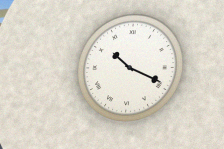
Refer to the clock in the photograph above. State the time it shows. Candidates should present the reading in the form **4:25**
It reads **10:19**
